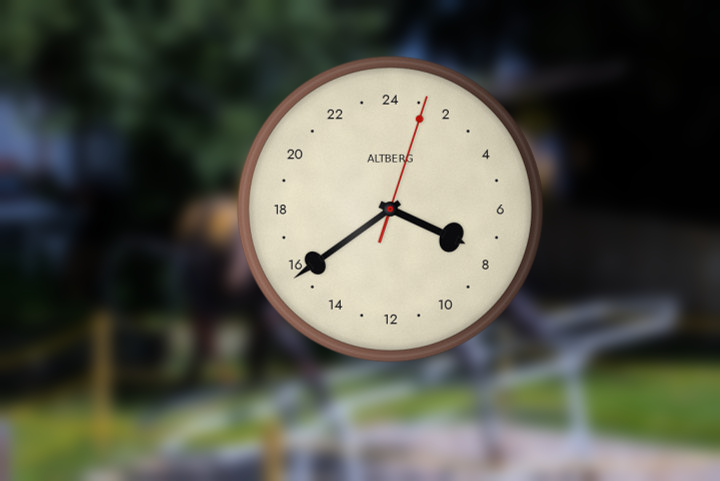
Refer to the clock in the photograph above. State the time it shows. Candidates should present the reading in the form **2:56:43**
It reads **7:39:03**
